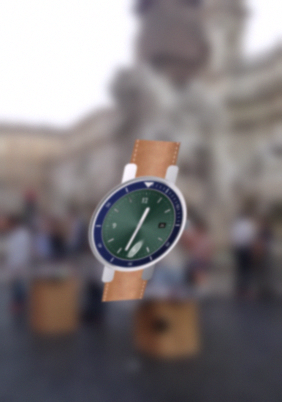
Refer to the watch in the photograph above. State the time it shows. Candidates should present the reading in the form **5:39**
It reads **12:33**
